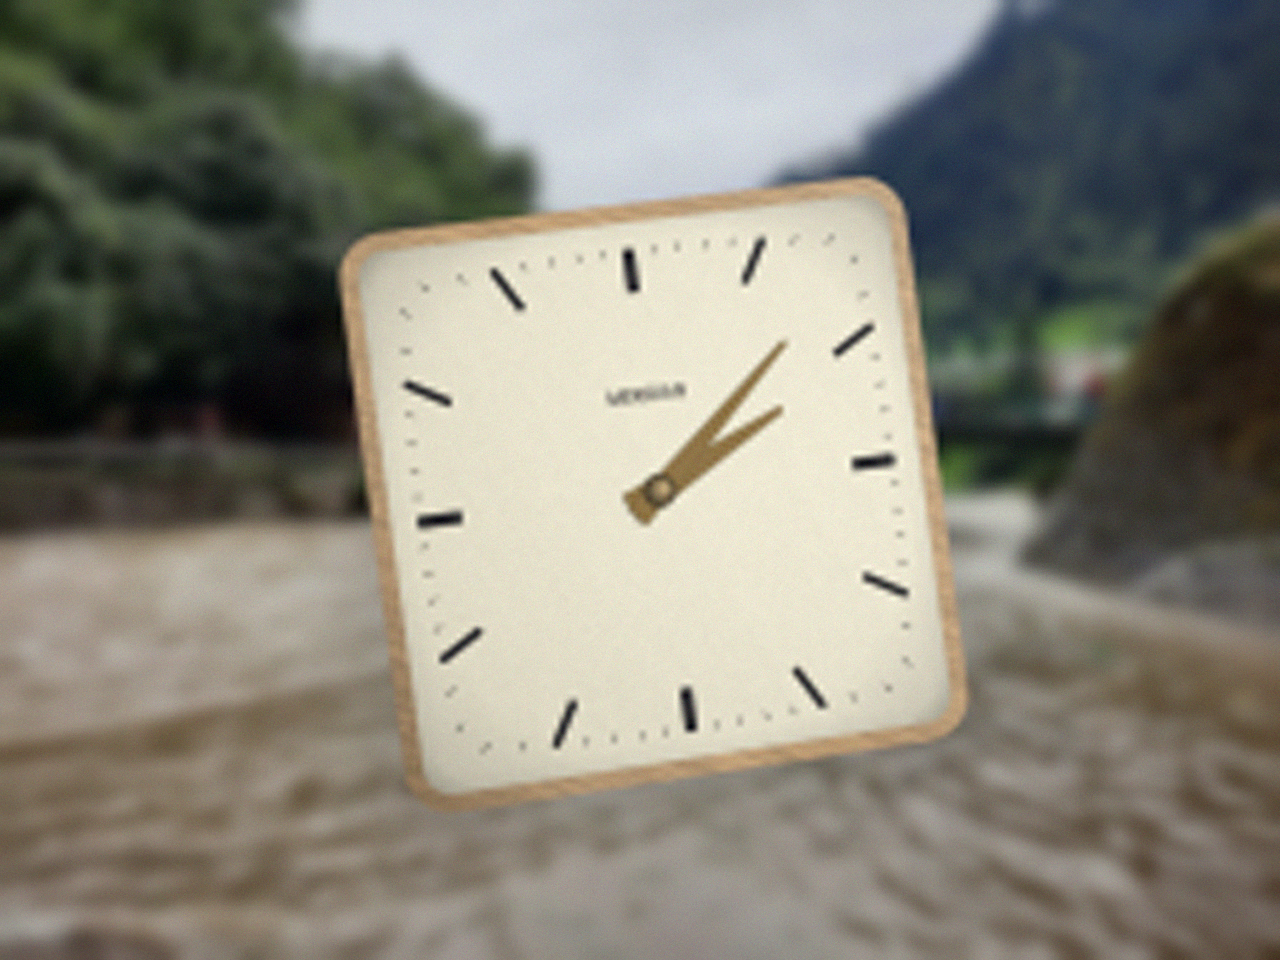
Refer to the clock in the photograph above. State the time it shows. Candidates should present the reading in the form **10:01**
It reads **2:08**
